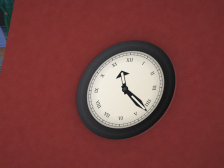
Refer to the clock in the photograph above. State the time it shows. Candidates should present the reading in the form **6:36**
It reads **11:22**
